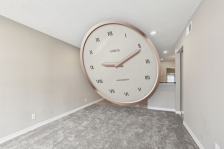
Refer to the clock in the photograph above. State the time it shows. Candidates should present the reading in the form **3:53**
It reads **9:11**
